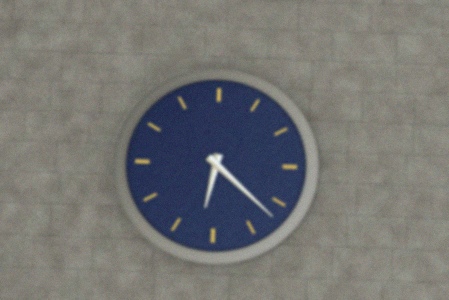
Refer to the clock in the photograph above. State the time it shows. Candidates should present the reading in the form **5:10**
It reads **6:22**
